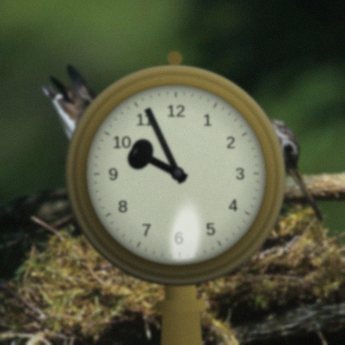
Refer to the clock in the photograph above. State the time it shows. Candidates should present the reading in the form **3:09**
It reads **9:56**
